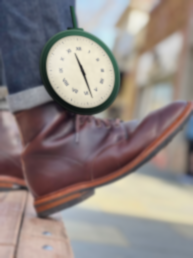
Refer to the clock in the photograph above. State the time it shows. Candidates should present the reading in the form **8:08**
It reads **11:28**
